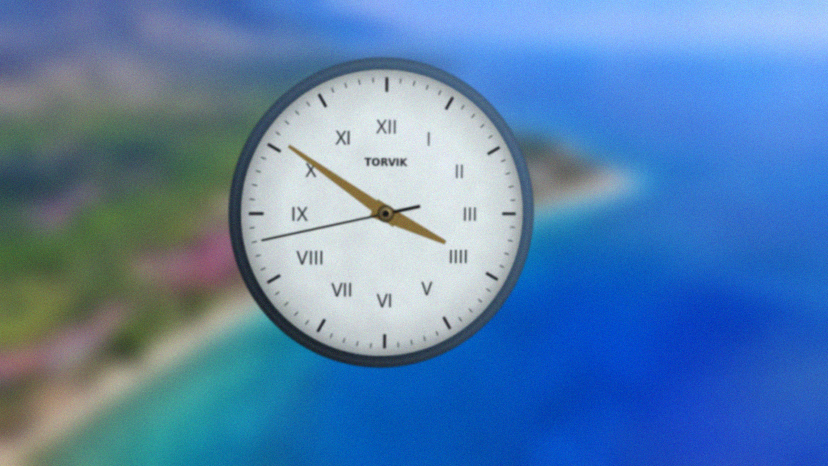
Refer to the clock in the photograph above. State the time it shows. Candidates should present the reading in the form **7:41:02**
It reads **3:50:43**
